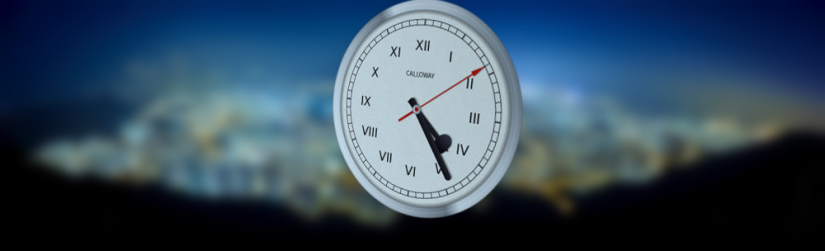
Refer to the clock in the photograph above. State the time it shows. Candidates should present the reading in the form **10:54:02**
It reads **4:24:09**
